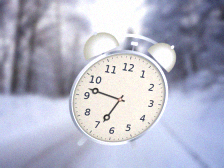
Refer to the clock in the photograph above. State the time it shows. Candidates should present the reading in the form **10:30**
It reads **6:47**
